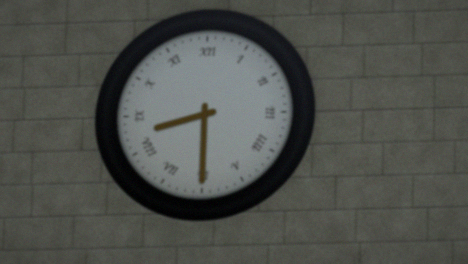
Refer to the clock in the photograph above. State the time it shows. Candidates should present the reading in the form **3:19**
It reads **8:30**
